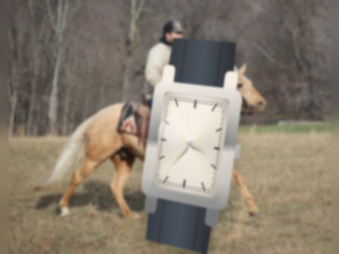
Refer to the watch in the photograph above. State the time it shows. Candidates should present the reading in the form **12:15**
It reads **3:36**
